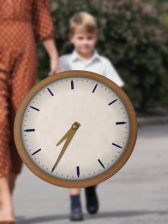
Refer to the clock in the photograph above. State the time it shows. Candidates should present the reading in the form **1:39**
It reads **7:35**
